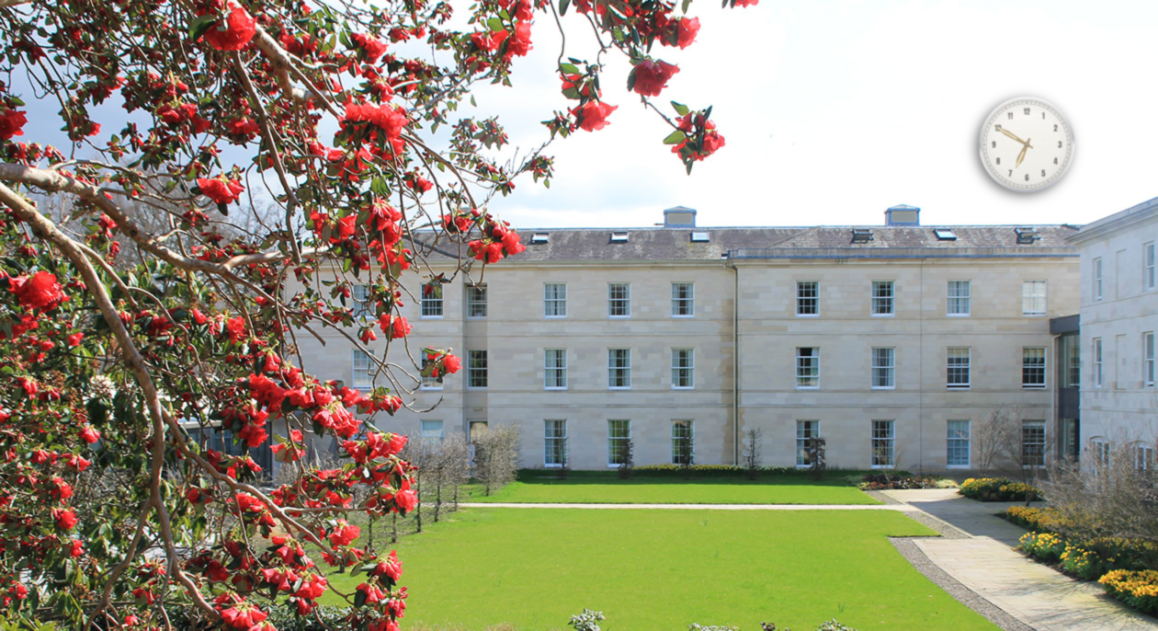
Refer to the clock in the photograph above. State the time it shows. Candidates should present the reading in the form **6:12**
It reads **6:50**
